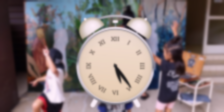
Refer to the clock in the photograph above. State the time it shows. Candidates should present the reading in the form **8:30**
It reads **5:24**
